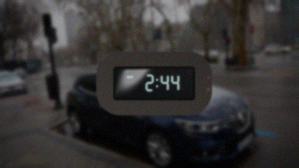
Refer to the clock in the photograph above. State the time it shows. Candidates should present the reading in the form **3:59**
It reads **2:44**
